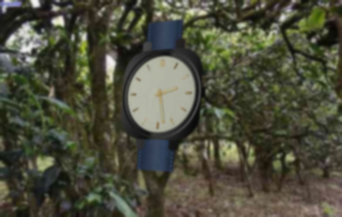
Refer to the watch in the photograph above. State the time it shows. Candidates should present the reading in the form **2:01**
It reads **2:28**
